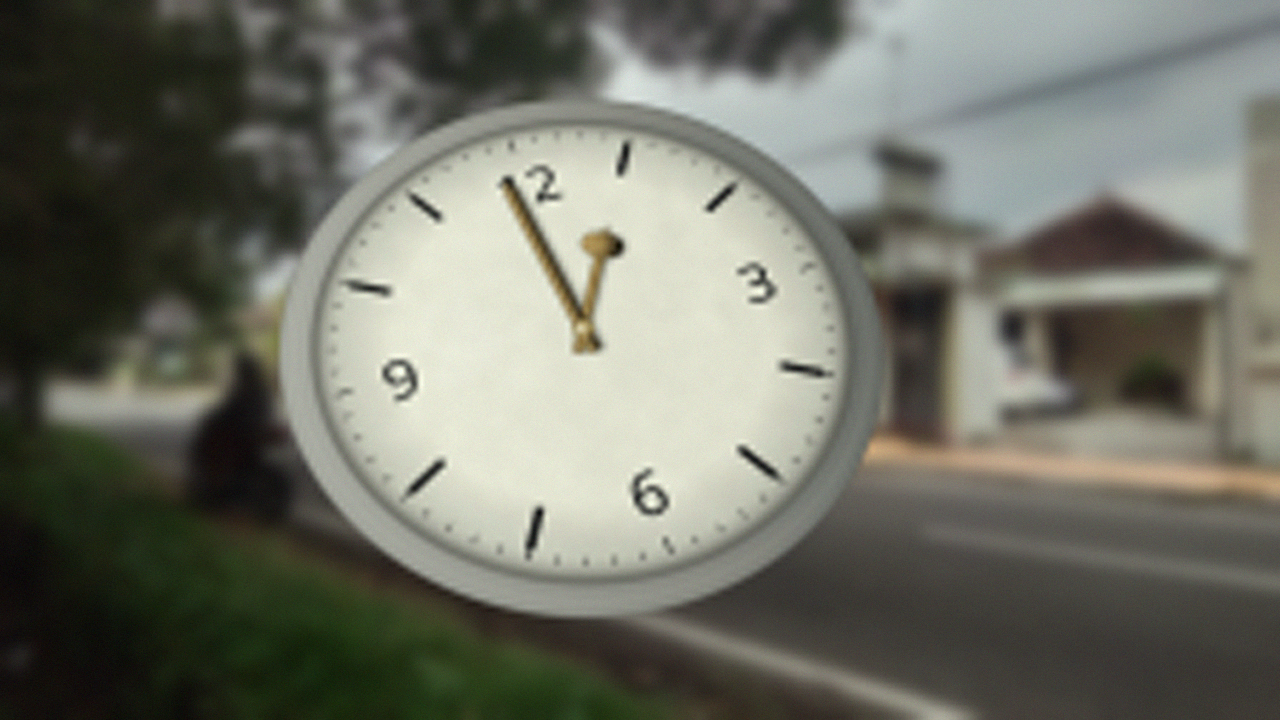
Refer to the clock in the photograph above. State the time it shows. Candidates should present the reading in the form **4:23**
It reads **12:59**
